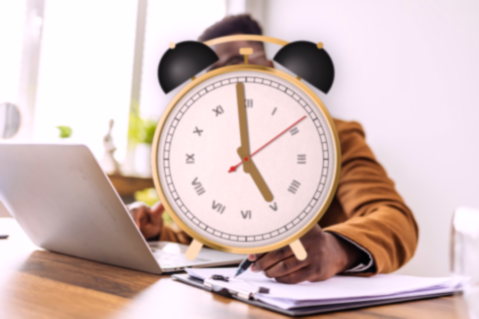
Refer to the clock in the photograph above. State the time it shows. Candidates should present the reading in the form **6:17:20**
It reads **4:59:09**
